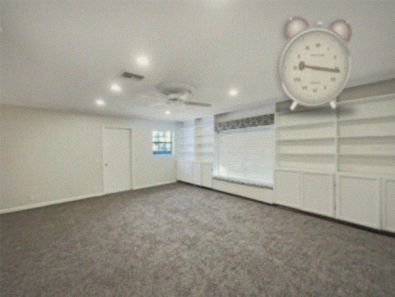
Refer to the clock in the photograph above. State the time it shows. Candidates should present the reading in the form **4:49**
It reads **9:16**
